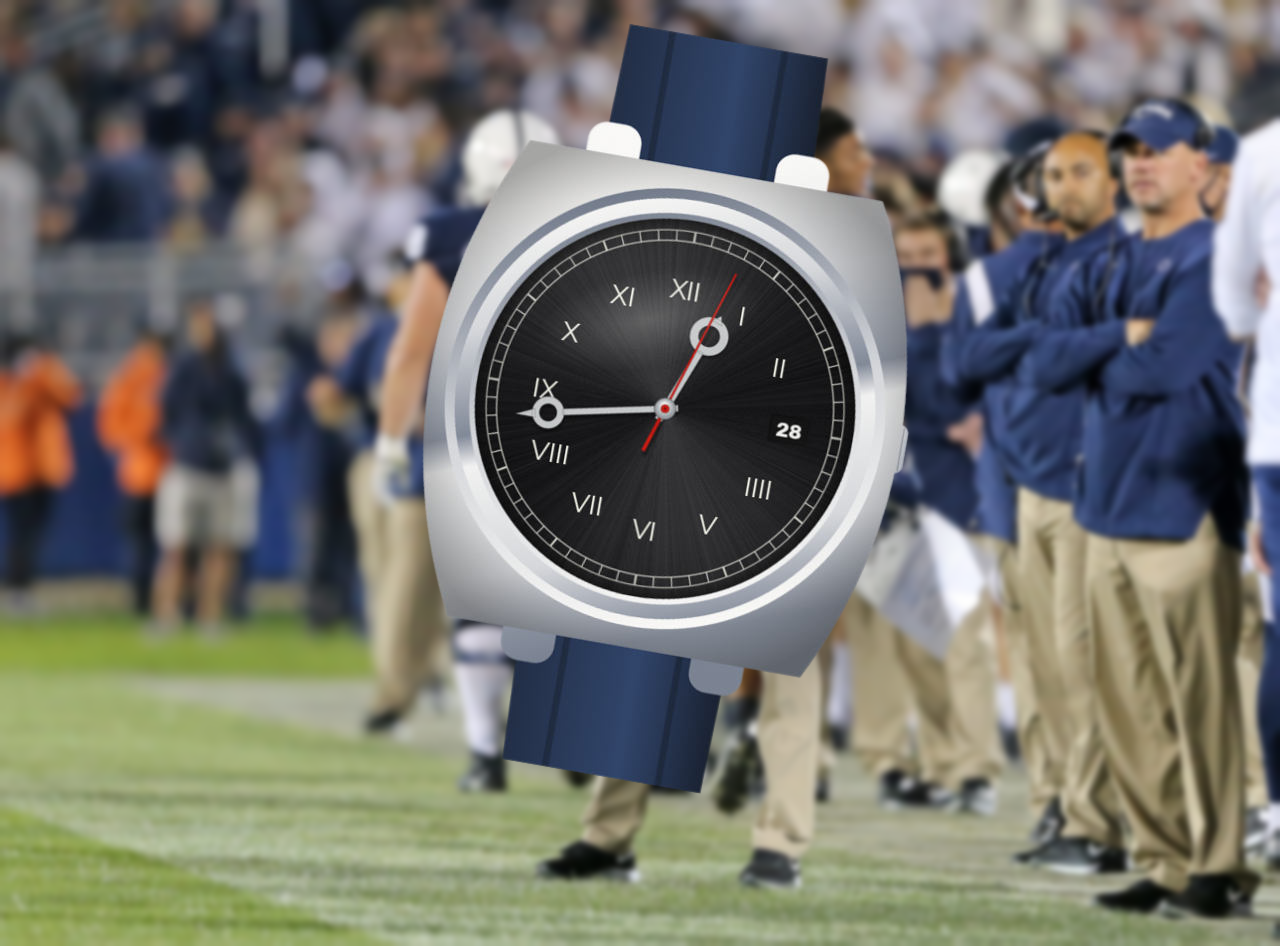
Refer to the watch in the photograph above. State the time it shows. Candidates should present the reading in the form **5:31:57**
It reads **12:43:03**
